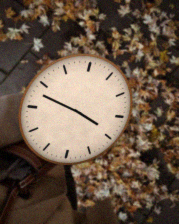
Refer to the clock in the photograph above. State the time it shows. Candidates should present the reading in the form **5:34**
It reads **3:48**
